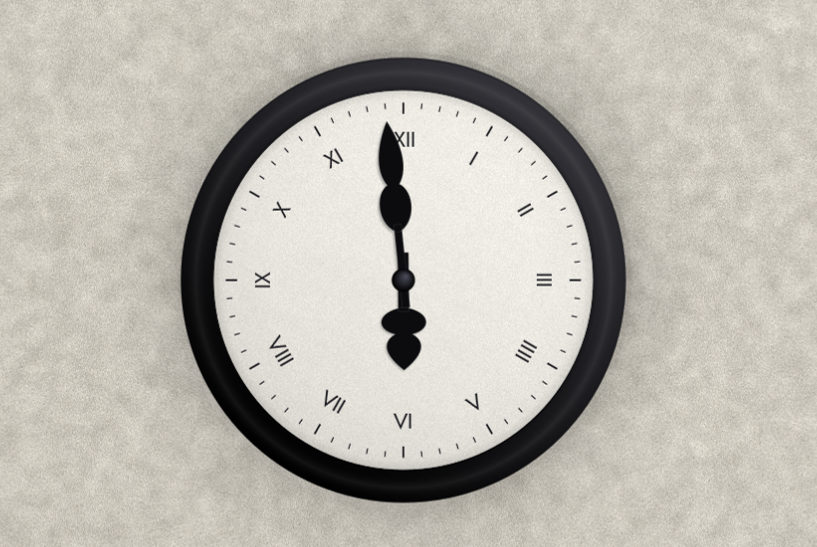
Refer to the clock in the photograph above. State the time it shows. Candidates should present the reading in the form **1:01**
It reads **5:59**
